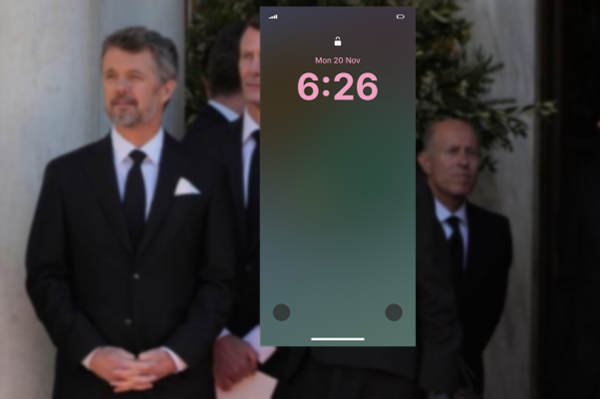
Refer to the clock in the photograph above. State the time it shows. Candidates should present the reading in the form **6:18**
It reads **6:26**
